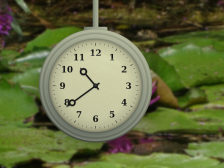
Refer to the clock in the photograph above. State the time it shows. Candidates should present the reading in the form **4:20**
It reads **10:39**
